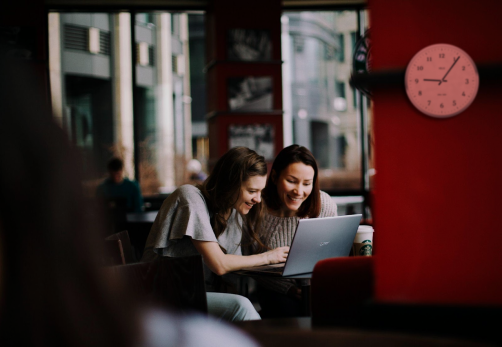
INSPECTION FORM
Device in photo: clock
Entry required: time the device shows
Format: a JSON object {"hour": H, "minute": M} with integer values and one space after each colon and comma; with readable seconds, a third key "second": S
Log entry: {"hour": 9, "minute": 6}
